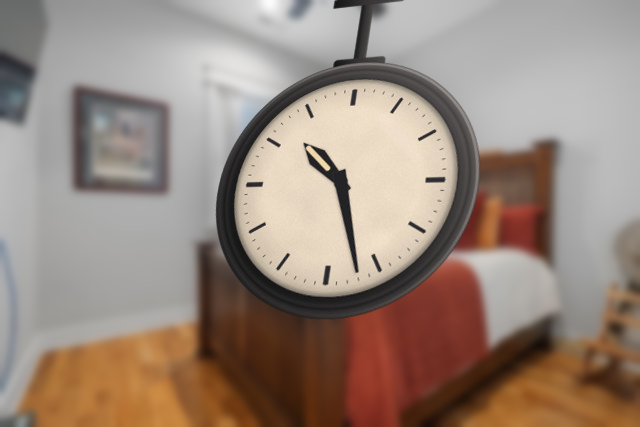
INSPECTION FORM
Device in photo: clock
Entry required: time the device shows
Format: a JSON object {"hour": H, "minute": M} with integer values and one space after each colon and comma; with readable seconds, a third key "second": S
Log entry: {"hour": 10, "minute": 27}
